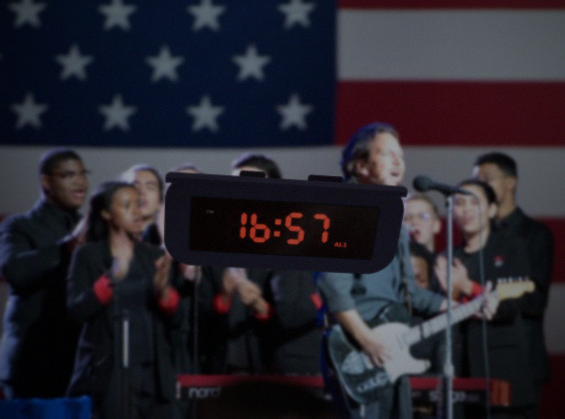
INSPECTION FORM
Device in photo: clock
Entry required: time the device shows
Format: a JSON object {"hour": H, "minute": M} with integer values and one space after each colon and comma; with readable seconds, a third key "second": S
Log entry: {"hour": 16, "minute": 57}
